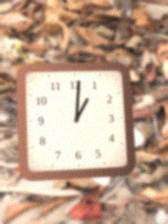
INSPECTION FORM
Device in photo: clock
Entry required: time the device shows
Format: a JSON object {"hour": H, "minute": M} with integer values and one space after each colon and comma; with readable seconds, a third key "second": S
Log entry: {"hour": 1, "minute": 1}
